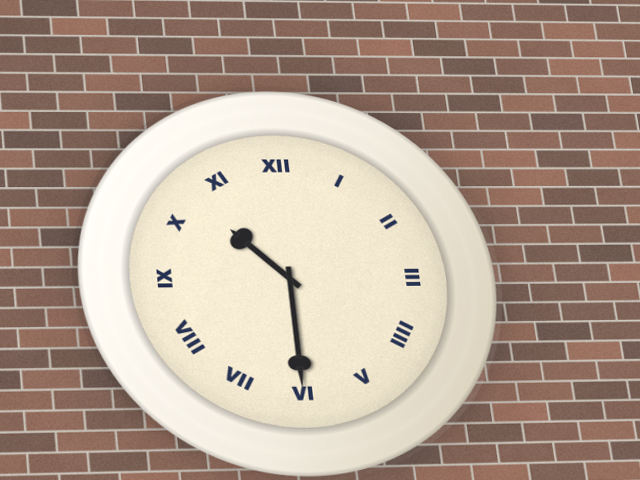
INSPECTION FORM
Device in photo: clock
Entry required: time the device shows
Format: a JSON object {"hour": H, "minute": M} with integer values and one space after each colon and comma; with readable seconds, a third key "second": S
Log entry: {"hour": 10, "minute": 30}
